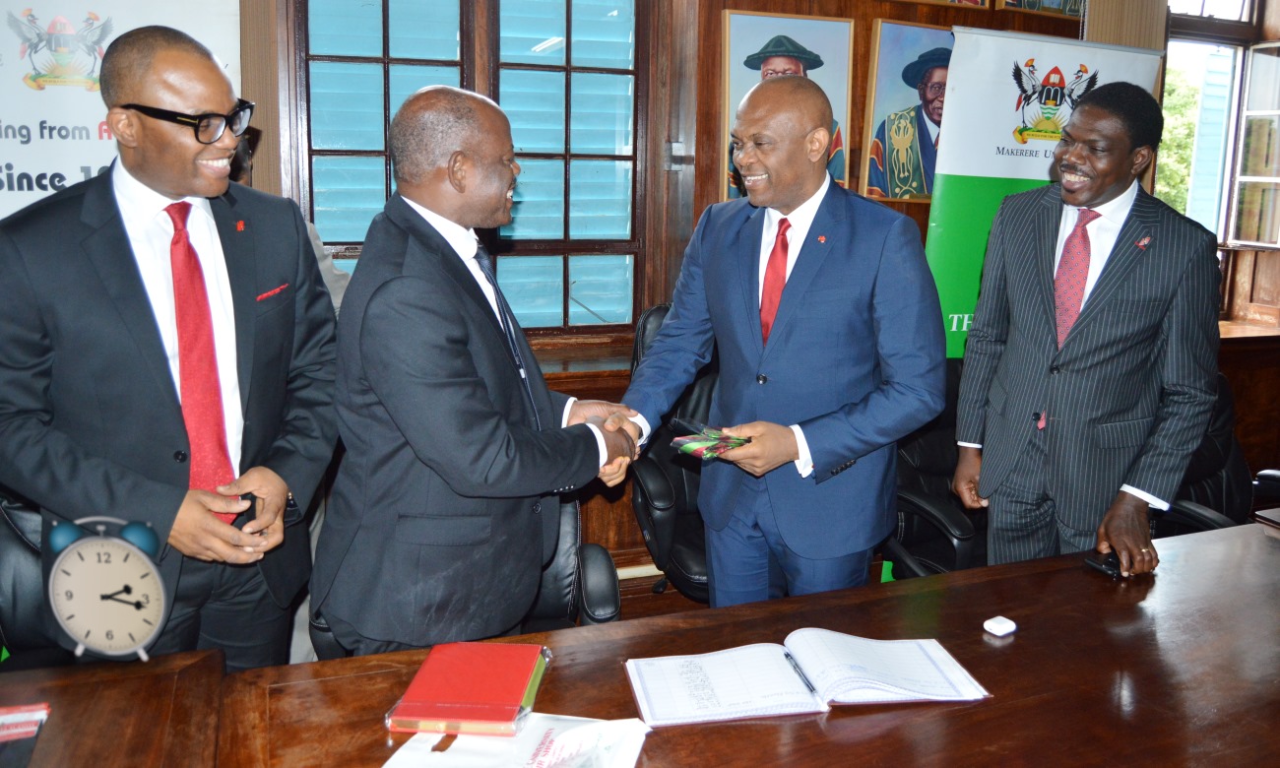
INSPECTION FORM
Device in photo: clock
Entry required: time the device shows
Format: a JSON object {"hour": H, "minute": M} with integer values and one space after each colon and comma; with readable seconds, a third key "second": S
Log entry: {"hour": 2, "minute": 17}
